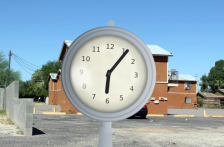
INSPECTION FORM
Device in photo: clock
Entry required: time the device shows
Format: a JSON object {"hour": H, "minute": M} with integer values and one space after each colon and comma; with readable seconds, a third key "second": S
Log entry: {"hour": 6, "minute": 6}
